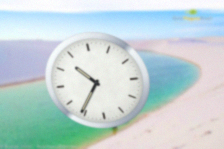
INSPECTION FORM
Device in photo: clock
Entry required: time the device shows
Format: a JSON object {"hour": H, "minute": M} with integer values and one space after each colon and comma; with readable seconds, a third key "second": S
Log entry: {"hour": 10, "minute": 36}
